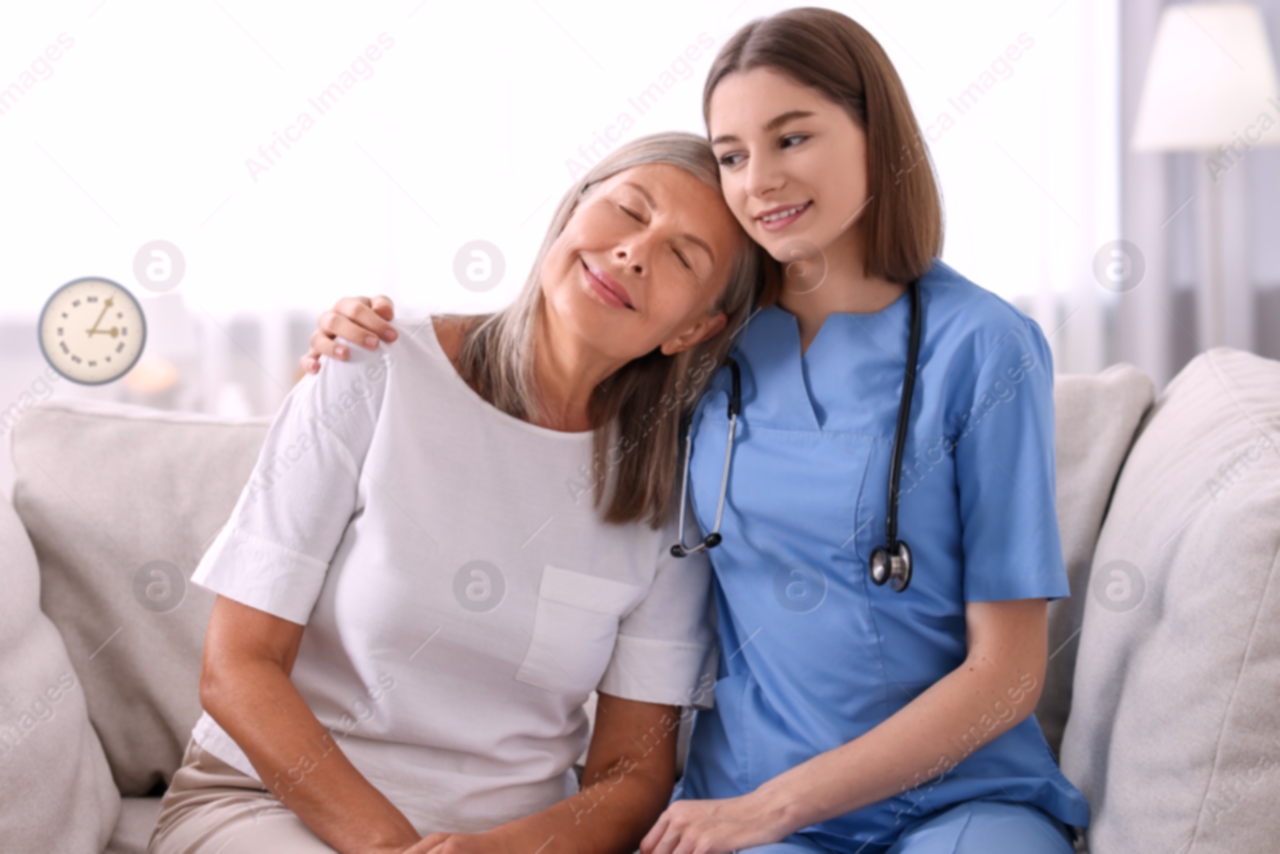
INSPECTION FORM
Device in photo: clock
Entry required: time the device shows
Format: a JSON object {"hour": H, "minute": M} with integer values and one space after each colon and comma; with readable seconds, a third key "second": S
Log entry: {"hour": 3, "minute": 5}
